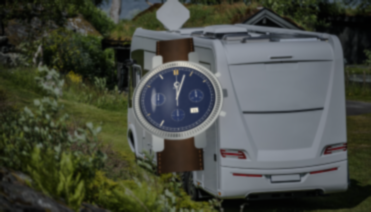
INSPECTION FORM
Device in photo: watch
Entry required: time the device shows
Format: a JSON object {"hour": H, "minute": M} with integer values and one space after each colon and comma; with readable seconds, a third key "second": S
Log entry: {"hour": 12, "minute": 3}
